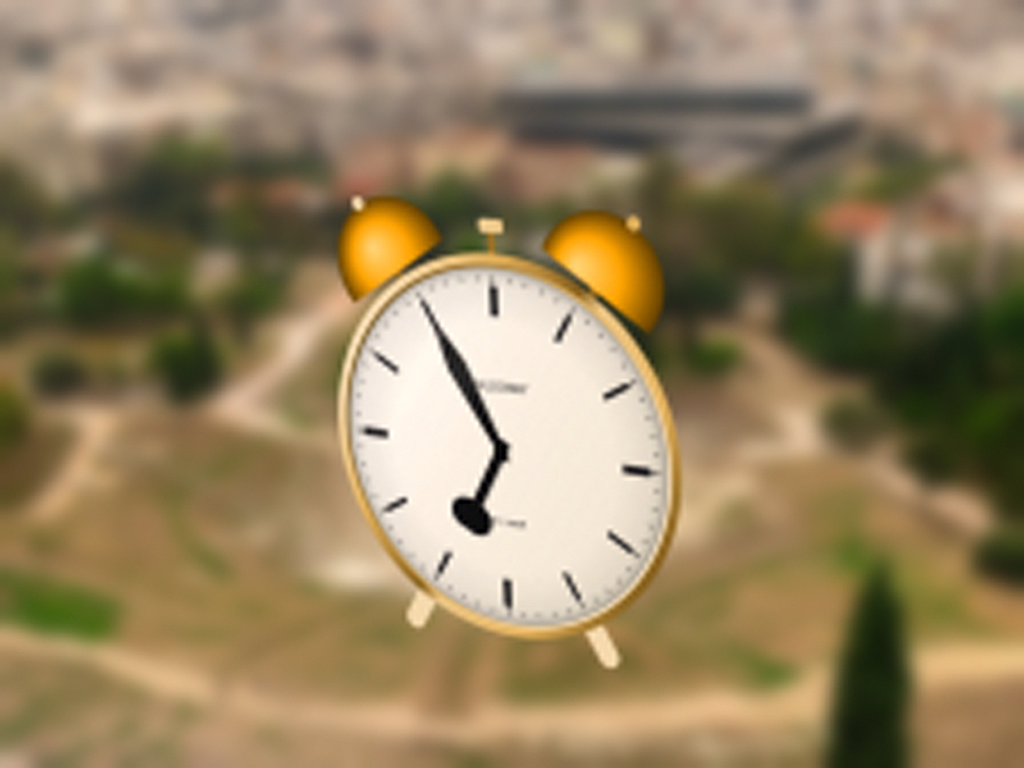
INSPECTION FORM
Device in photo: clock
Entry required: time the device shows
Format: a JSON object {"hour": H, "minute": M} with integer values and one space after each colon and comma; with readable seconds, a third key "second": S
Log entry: {"hour": 6, "minute": 55}
